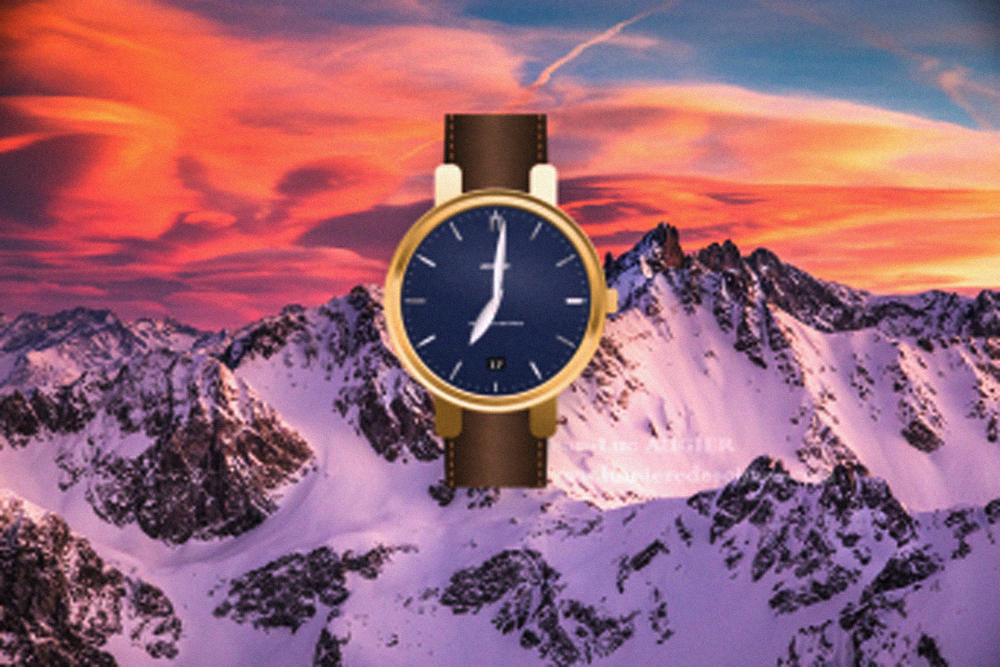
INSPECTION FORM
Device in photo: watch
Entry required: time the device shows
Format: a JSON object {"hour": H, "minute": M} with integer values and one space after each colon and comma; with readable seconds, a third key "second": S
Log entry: {"hour": 7, "minute": 1}
